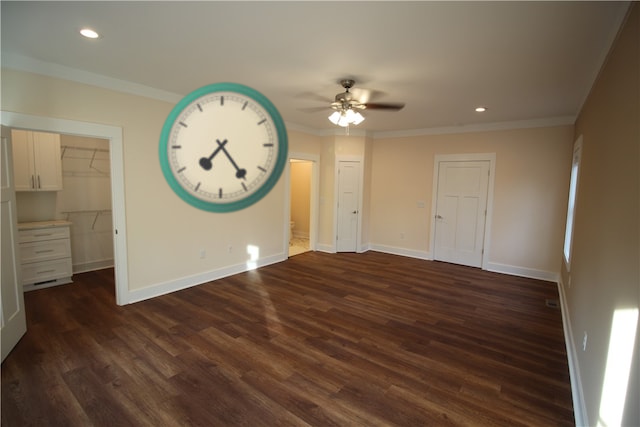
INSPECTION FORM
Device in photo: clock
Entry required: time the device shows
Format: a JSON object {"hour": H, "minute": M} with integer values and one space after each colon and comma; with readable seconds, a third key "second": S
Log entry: {"hour": 7, "minute": 24}
